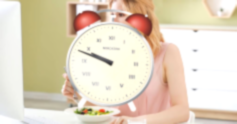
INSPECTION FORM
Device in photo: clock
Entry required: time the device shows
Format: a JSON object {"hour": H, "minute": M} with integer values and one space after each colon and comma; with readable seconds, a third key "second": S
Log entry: {"hour": 9, "minute": 48}
